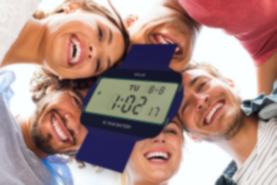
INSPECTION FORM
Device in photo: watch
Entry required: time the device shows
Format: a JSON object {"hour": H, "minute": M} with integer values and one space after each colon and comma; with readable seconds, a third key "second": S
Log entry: {"hour": 1, "minute": 2}
